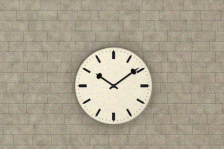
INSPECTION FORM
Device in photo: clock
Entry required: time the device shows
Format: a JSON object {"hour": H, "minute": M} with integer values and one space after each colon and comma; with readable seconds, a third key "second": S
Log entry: {"hour": 10, "minute": 9}
